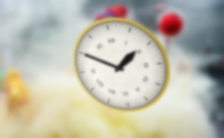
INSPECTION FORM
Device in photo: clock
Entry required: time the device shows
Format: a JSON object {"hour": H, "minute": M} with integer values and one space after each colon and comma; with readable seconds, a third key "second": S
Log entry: {"hour": 1, "minute": 50}
